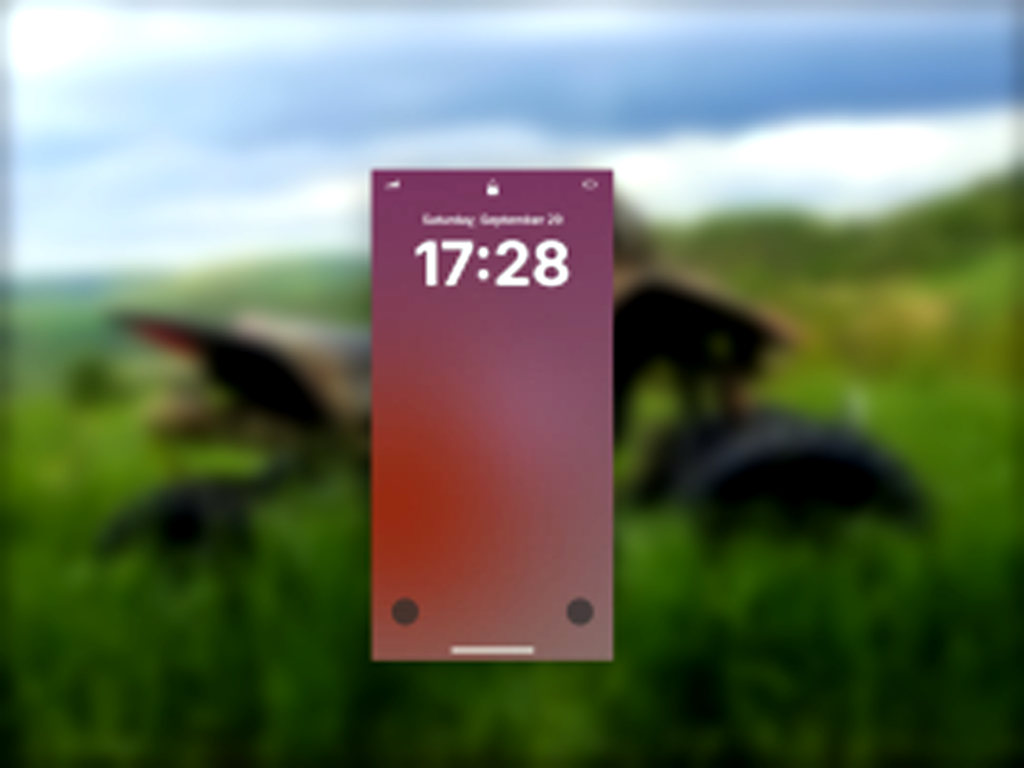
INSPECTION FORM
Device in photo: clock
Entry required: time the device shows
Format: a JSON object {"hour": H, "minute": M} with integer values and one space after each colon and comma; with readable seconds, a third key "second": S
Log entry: {"hour": 17, "minute": 28}
